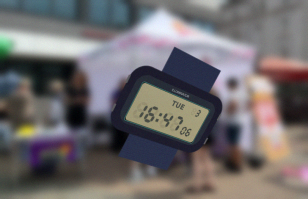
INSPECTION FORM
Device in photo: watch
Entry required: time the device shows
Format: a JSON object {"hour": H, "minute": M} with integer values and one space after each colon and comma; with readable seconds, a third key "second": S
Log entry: {"hour": 16, "minute": 47, "second": 6}
